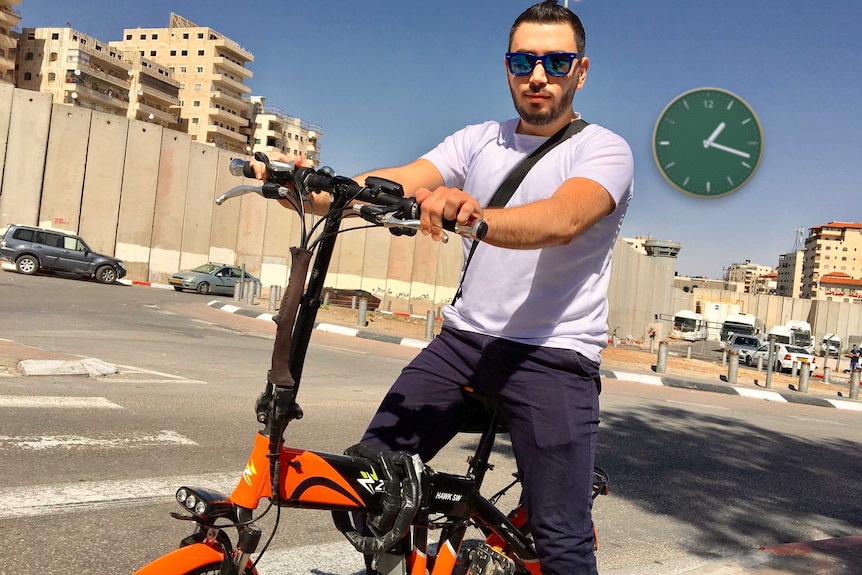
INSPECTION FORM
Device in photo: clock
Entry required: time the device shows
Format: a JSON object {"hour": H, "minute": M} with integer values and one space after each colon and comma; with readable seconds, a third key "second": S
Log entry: {"hour": 1, "minute": 18}
